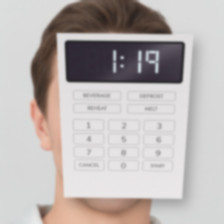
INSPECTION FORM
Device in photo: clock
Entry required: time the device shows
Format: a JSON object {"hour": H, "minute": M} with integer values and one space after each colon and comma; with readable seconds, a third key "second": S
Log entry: {"hour": 1, "minute": 19}
